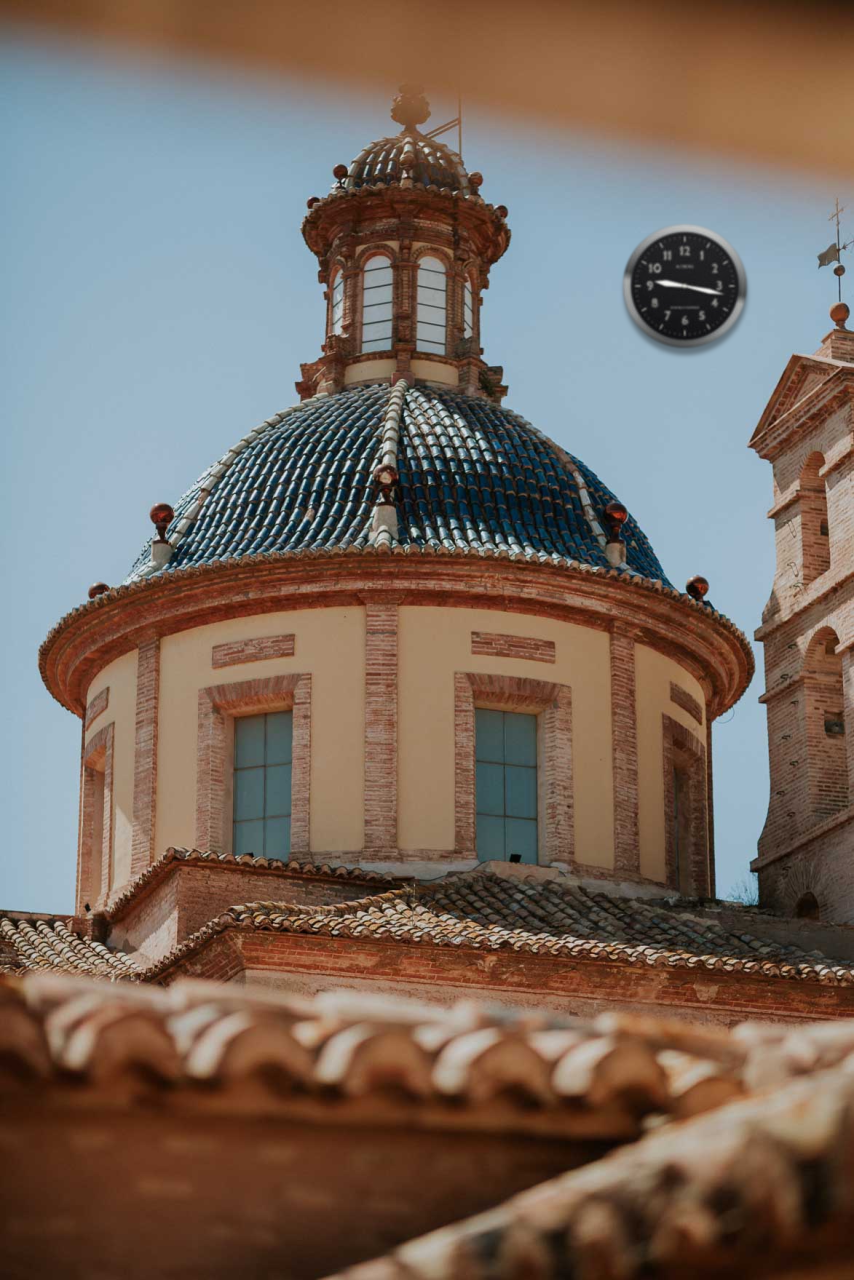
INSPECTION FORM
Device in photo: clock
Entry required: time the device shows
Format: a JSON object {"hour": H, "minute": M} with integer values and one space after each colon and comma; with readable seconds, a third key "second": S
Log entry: {"hour": 9, "minute": 17}
